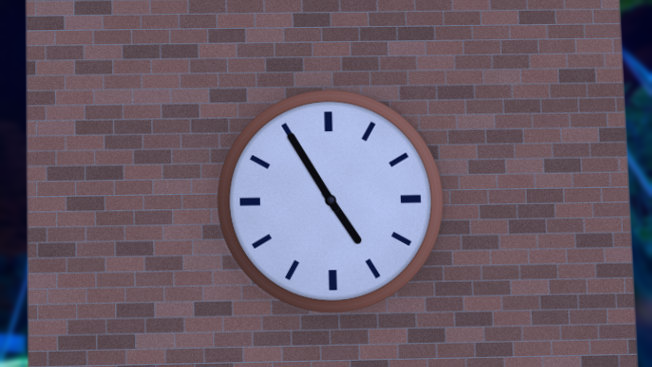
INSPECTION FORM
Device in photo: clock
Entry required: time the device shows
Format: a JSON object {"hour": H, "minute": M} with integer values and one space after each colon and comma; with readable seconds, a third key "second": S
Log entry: {"hour": 4, "minute": 55}
